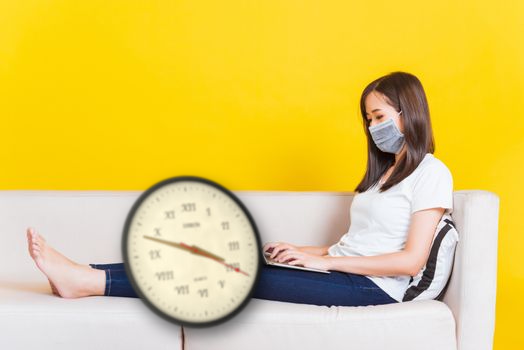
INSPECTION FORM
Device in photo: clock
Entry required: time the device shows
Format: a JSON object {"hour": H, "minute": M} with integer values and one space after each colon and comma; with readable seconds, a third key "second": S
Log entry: {"hour": 3, "minute": 48, "second": 20}
